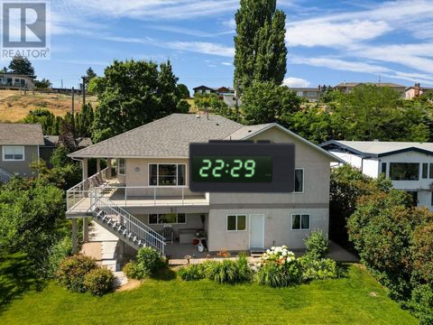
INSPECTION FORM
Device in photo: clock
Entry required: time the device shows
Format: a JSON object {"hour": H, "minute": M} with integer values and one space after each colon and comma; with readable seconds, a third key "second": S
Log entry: {"hour": 22, "minute": 29}
